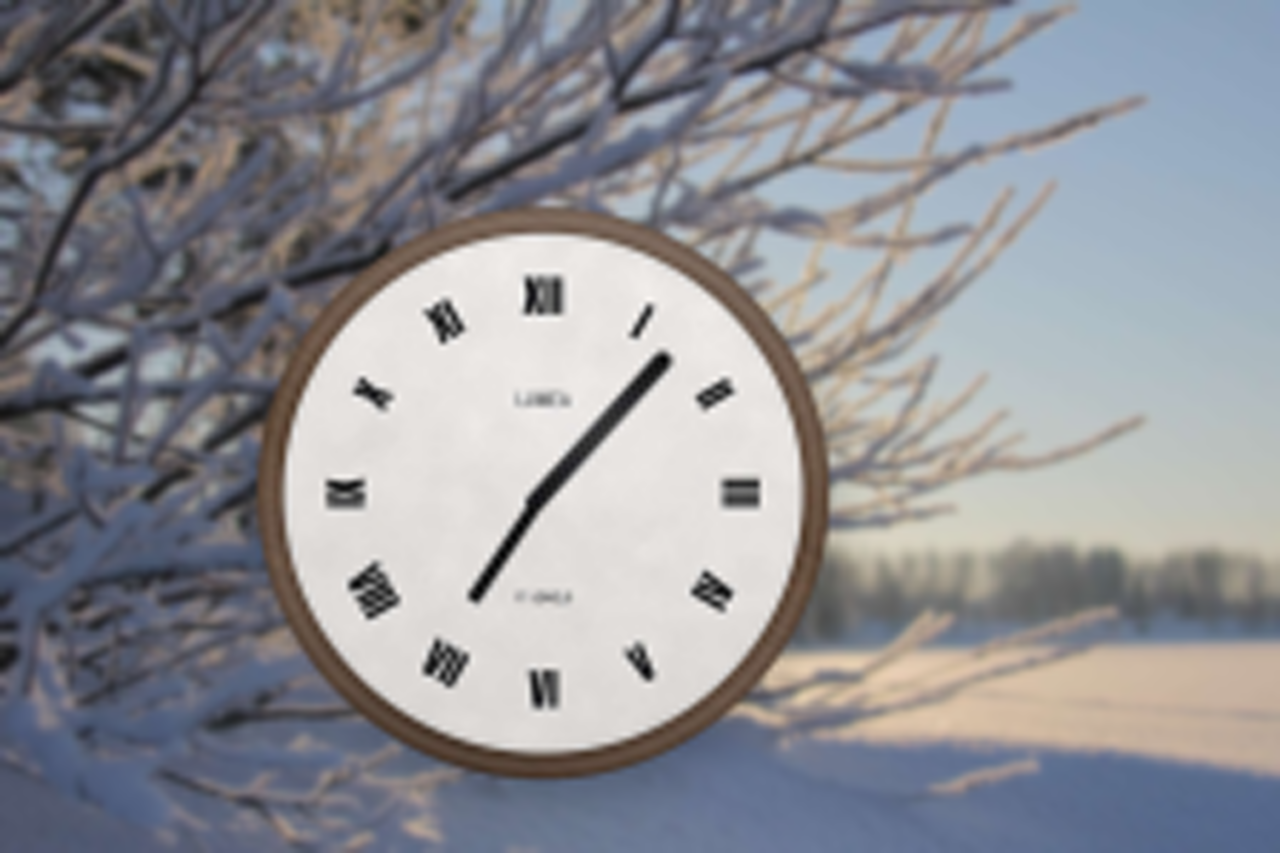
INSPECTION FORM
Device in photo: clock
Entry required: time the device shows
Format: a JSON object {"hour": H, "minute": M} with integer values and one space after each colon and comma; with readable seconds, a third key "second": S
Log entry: {"hour": 7, "minute": 7}
